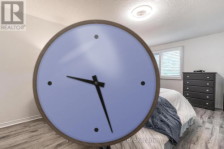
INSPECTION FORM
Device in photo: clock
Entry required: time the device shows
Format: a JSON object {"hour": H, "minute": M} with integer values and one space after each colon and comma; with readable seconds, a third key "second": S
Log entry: {"hour": 9, "minute": 27}
